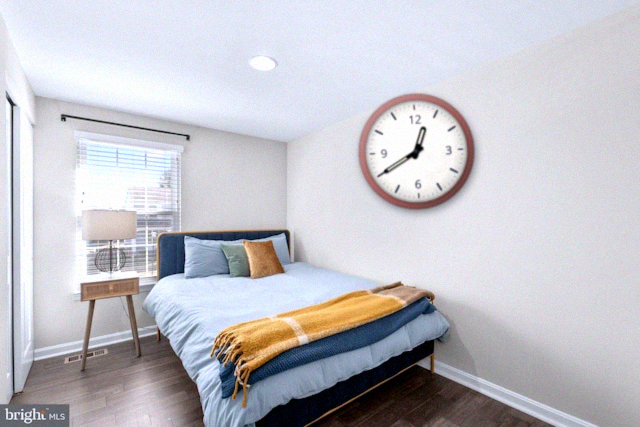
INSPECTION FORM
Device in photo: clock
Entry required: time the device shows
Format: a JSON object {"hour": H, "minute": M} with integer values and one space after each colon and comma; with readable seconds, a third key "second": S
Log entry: {"hour": 12, "minute": 40}
